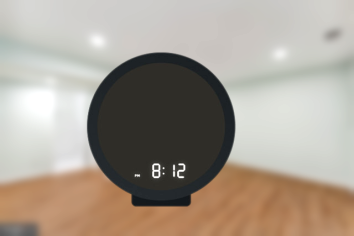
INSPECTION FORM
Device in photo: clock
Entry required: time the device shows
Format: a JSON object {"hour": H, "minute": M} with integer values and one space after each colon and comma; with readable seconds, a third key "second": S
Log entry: {"hour": 8, "minute": 12}
